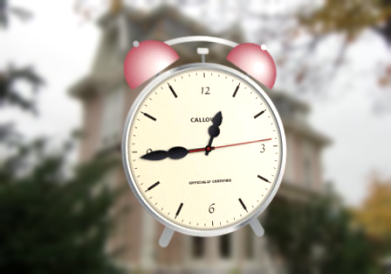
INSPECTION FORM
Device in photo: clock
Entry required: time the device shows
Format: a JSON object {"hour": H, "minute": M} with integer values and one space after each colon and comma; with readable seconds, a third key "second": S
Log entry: {"hour": 12, "minute": 44, "second": 14}
